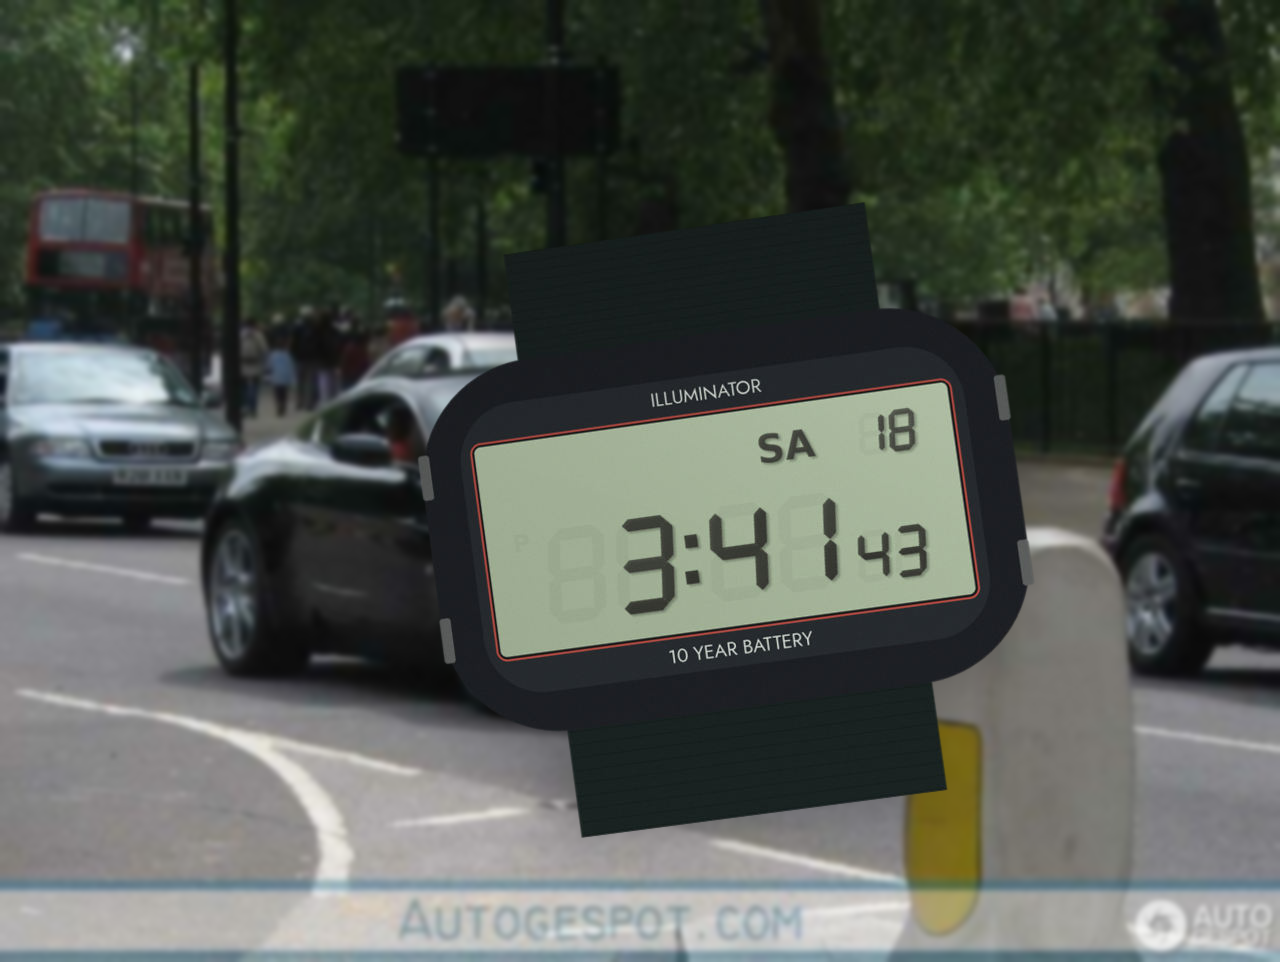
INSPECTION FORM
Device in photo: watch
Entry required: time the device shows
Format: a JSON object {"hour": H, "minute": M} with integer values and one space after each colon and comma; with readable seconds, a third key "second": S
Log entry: {"hour": 3, "minute": 41, "second": 43}
